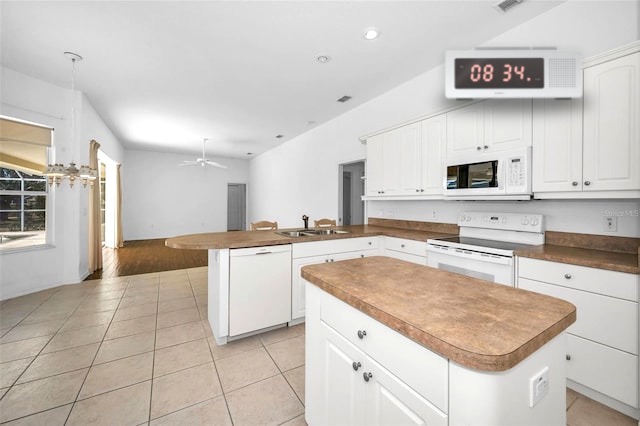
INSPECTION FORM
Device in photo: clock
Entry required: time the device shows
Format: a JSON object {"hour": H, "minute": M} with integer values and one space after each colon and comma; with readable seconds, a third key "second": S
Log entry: {"hour": 8, "minute": 34}
